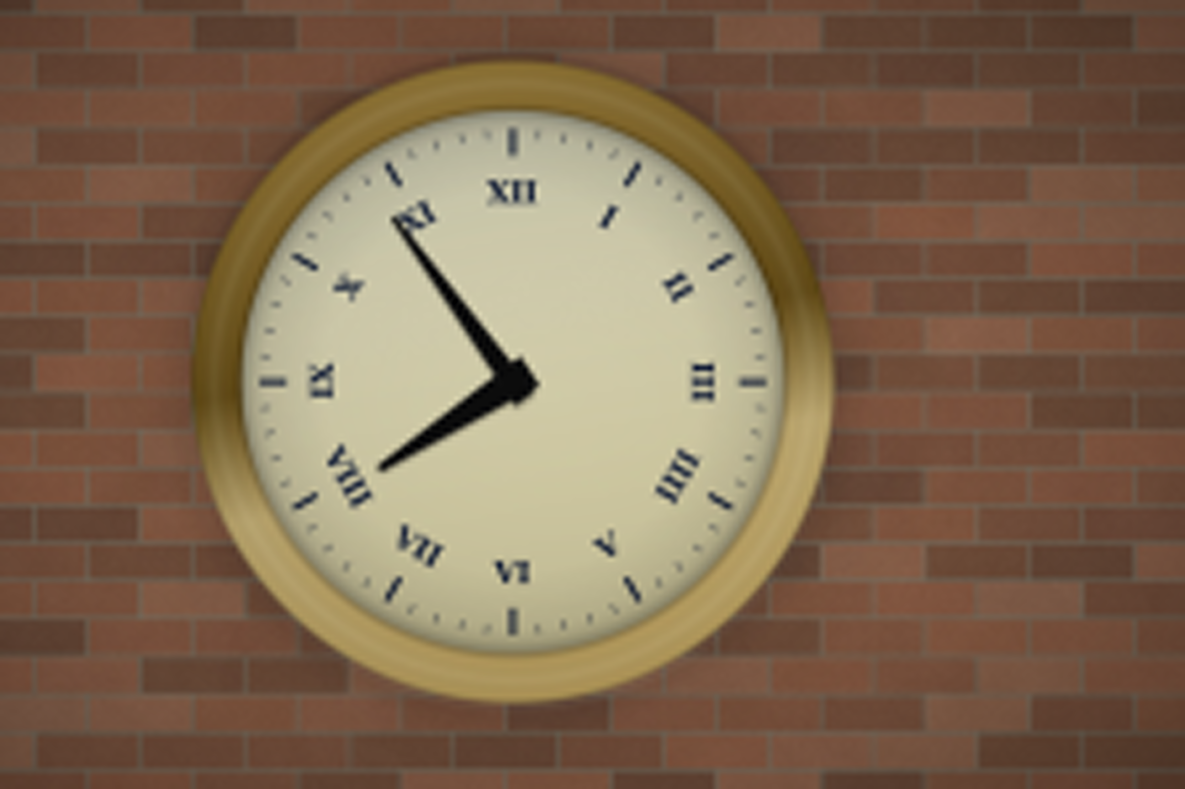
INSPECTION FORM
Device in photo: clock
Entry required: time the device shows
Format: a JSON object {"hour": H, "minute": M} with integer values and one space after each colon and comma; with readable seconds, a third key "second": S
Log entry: {"hour": 7, "minute": 54}
